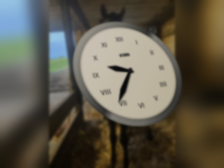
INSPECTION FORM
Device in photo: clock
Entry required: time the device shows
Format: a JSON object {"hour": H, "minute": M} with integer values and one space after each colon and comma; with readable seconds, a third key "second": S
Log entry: {"hour": 9, "minute": 36}
